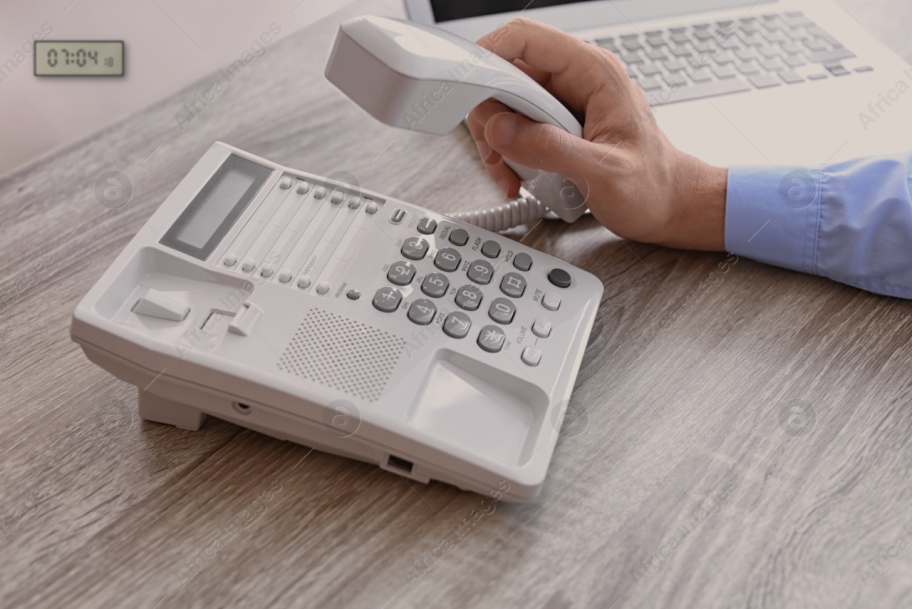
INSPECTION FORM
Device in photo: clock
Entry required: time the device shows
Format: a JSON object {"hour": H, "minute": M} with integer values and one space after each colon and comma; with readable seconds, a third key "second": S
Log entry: {"hour": 7, "minute": 4}
